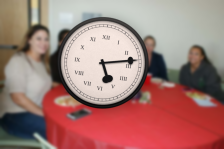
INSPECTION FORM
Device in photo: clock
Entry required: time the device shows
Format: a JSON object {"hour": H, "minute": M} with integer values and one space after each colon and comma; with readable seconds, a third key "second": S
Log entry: {"hour": 5, "minute": 13}
